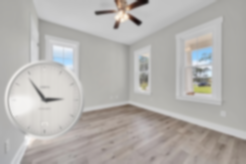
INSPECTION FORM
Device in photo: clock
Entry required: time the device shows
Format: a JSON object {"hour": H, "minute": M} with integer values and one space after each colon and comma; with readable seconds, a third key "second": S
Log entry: {"hour": 2, "minute": 54}
